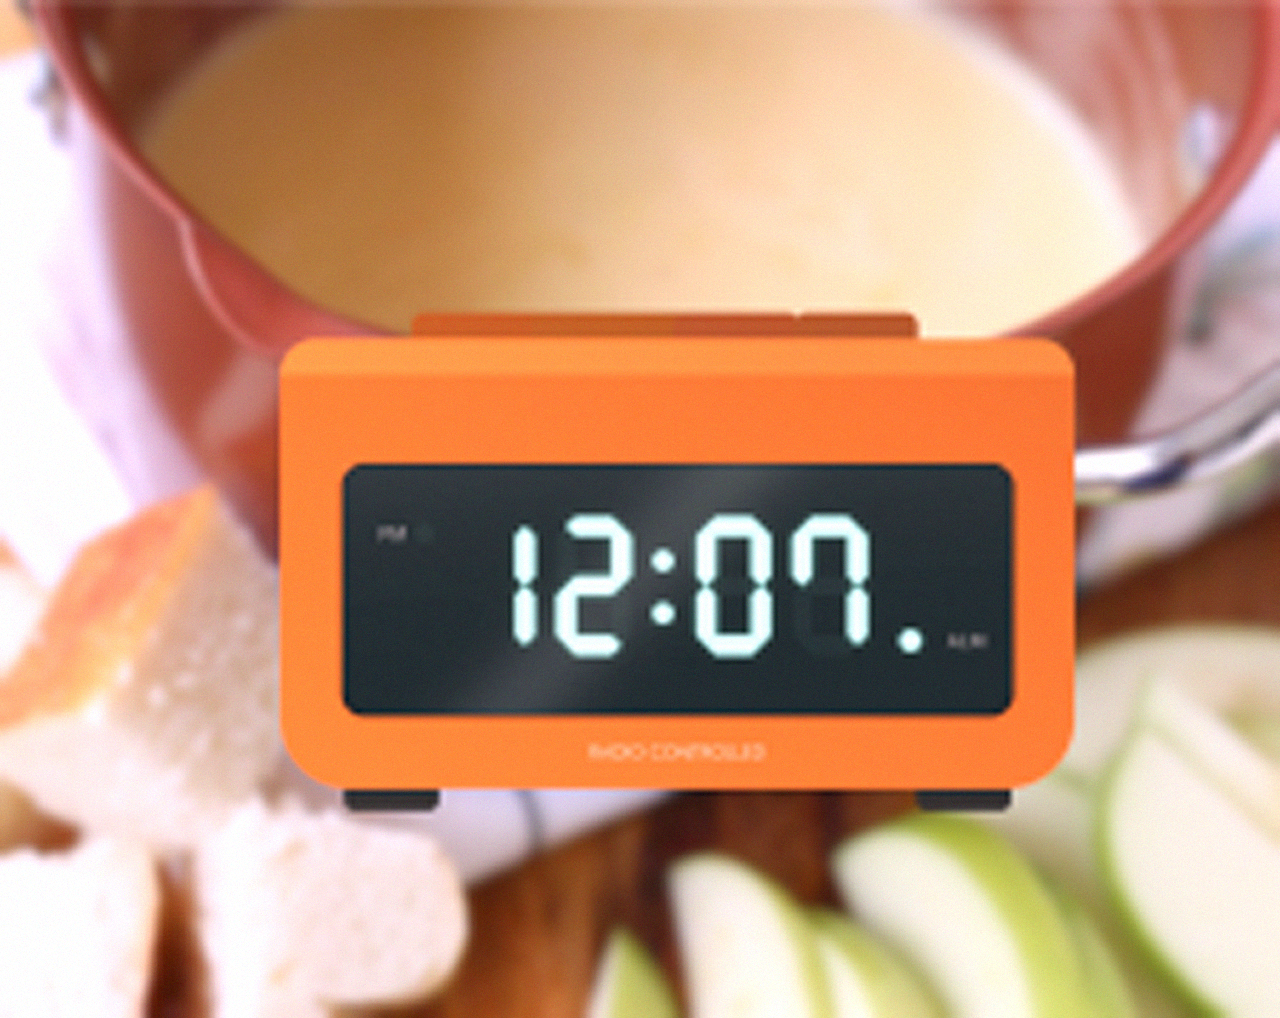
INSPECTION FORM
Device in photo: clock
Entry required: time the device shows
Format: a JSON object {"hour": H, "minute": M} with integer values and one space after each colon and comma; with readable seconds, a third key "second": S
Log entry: {"hour": 12, "minute": 7}
